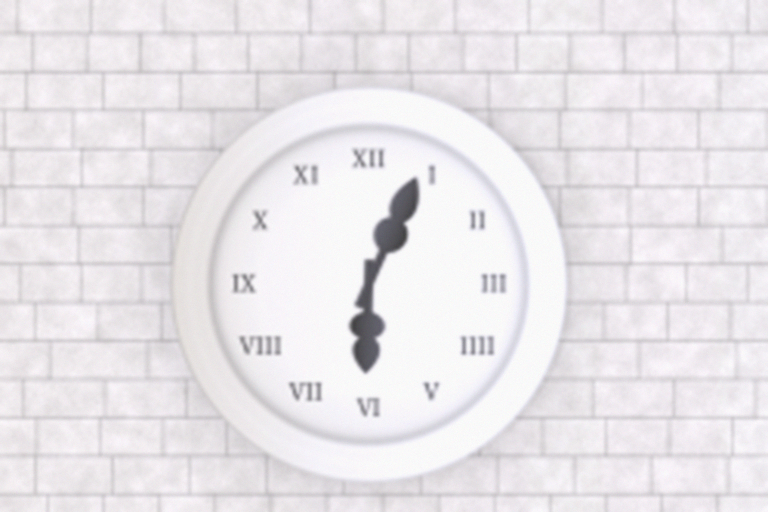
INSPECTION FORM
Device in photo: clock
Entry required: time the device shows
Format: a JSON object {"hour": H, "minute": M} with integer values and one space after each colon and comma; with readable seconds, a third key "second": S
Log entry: {"hour": 6, "minute": 4}
